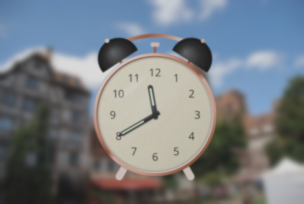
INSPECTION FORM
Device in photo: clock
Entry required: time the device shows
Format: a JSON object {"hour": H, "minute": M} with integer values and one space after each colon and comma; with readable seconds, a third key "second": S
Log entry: {"hour": 11, "minute": 40}
